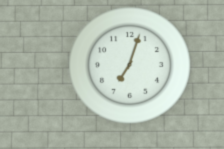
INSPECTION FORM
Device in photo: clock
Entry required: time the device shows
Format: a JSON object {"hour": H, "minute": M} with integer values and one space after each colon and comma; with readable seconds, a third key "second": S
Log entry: {"hour": 7, "minute": 3}
